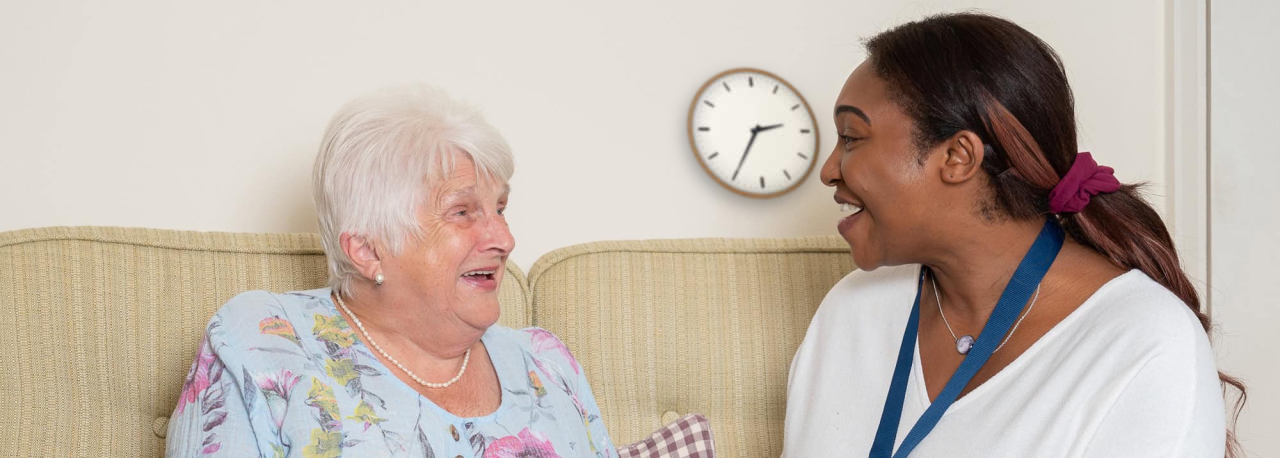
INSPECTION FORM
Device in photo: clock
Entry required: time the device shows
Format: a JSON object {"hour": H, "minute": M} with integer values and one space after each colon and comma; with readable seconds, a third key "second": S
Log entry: {"hour": 2, "minute": 35}
